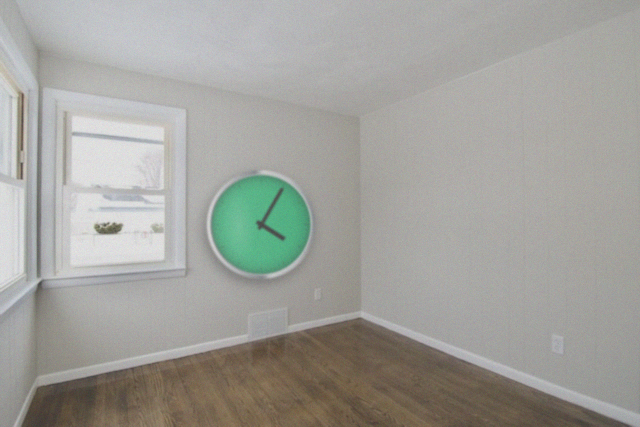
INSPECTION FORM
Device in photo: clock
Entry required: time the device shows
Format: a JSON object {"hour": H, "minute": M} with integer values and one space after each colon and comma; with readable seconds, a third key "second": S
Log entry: {"hour": 4, "minute": 5}
